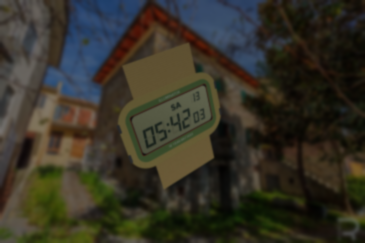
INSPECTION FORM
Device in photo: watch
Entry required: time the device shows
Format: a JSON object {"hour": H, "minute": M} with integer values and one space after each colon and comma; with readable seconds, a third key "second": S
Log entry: {"hour": 5, "minute": 42, "second": 3}
